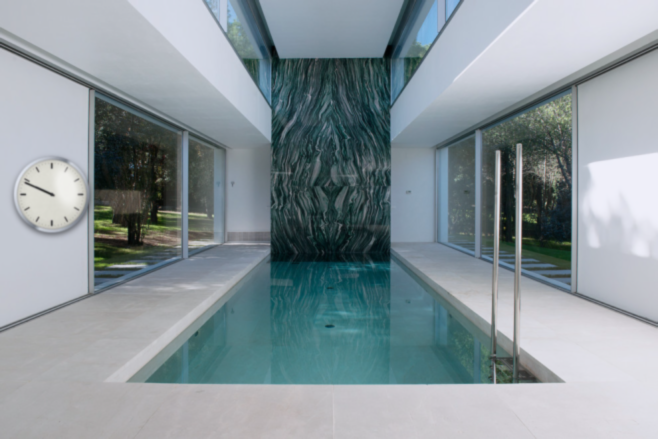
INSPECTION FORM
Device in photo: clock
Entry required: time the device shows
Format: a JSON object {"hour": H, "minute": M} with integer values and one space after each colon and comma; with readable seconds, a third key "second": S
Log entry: {"hour": 9, "minute": 49}
